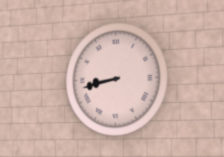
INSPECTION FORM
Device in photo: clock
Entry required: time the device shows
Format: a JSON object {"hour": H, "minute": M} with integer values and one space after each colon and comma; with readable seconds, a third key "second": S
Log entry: {"hour": 8, "minute": 43}
